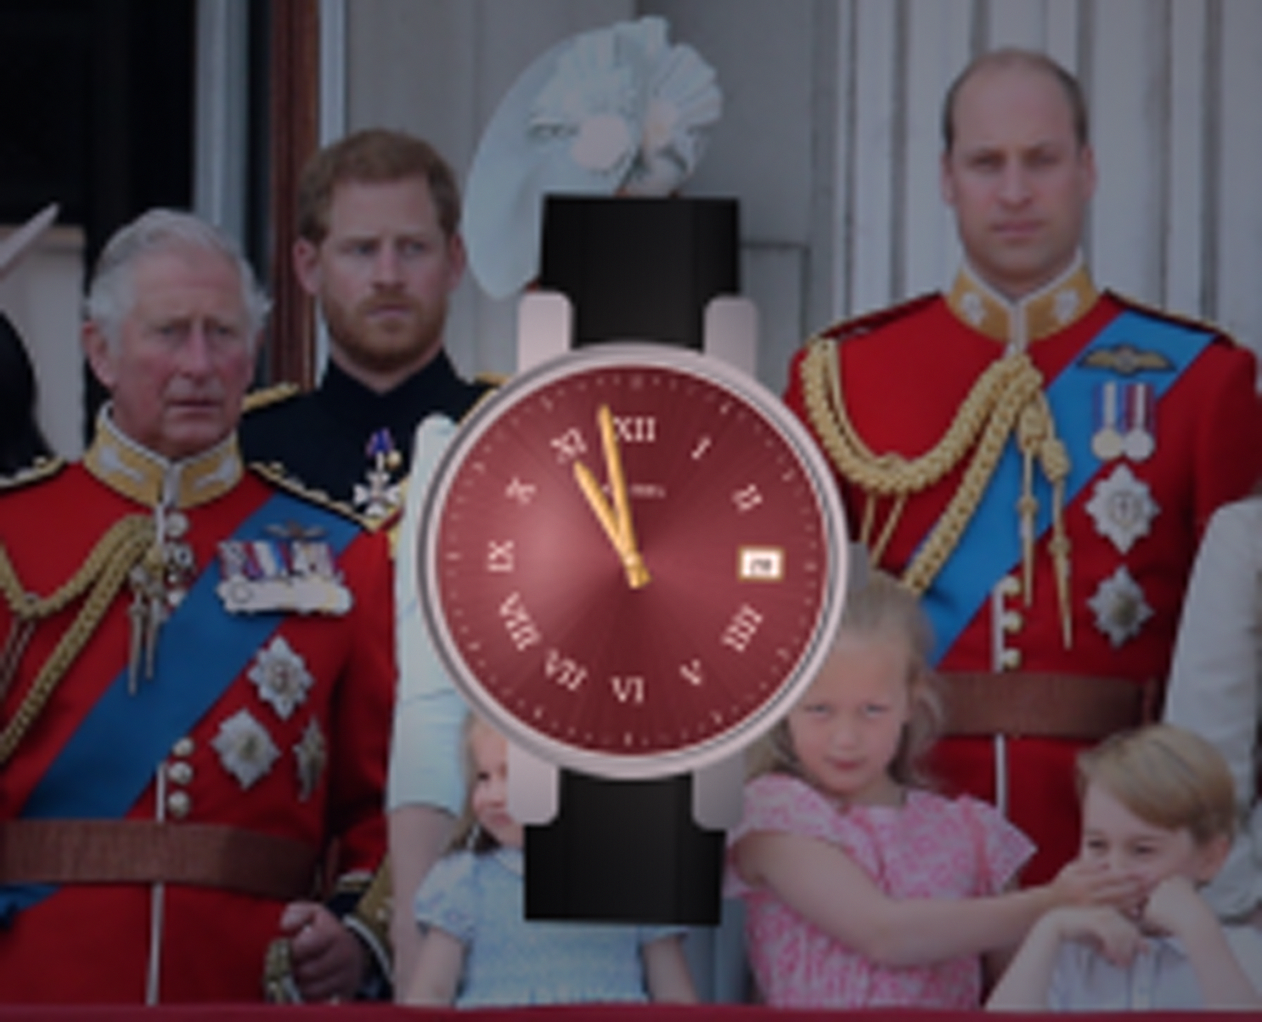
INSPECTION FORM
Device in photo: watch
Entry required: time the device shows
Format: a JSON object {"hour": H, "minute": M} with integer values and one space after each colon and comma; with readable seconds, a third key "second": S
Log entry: {"hour": 10, "minute": 58}
